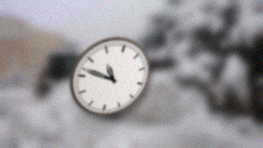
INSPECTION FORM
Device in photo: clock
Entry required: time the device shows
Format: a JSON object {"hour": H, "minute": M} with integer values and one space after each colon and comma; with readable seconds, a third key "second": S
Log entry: {"hour": 10, "minute": 47}
